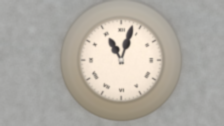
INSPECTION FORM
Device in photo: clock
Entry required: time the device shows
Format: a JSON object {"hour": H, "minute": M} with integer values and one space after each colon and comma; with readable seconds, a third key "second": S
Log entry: {"hour": 11, "minute": 3}
